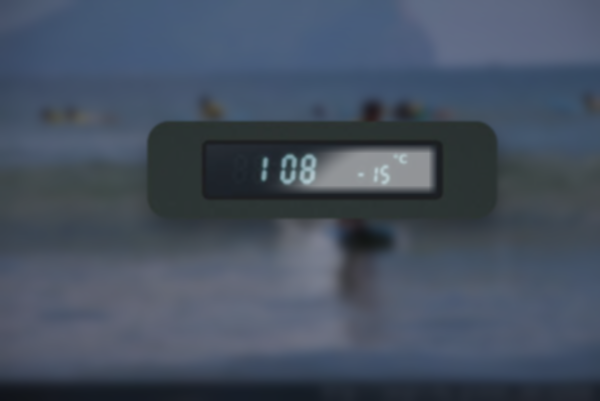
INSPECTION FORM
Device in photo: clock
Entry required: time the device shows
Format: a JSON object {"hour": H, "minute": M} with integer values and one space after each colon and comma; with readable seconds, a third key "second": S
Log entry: {"hour": 1, "minute": 8}
